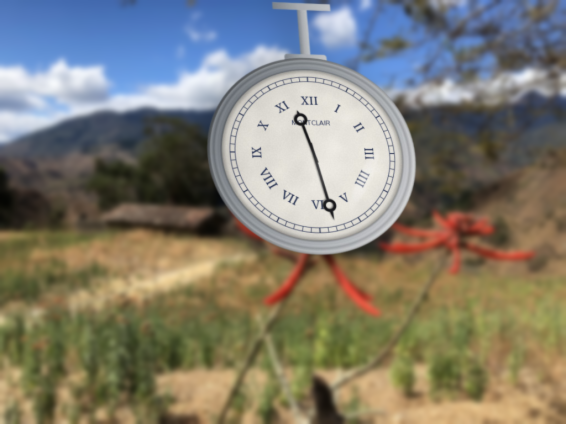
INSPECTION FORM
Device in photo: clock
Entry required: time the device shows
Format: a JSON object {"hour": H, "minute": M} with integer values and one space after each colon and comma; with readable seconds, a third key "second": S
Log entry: {"hour": 11, "minute": 28}
